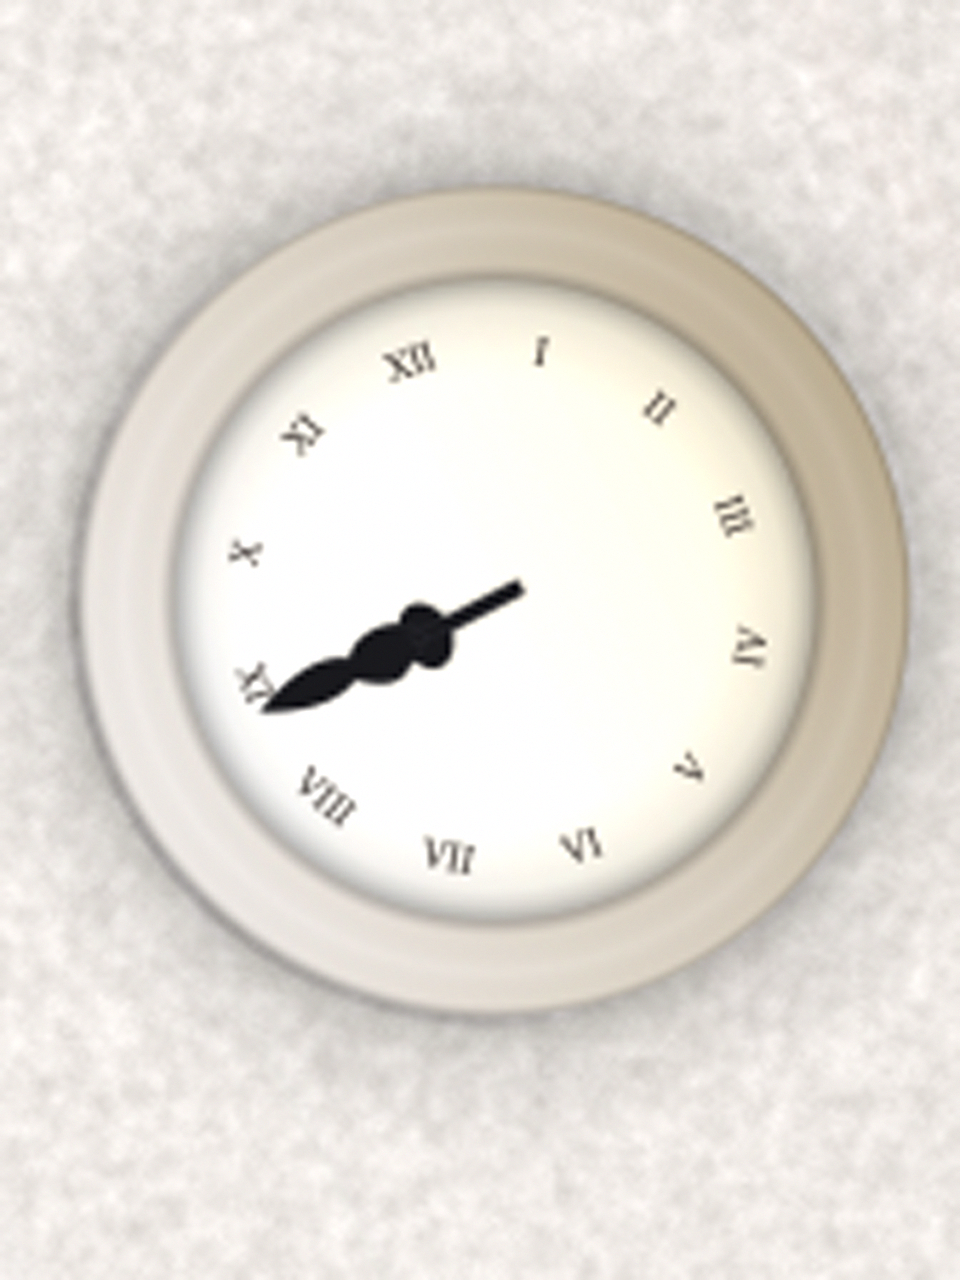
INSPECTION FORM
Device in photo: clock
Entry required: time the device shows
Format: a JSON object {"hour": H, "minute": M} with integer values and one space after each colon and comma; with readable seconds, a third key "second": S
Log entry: {"hour": 8, "minute": 44}
